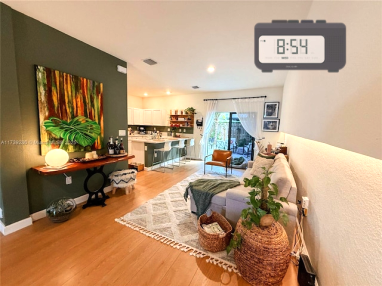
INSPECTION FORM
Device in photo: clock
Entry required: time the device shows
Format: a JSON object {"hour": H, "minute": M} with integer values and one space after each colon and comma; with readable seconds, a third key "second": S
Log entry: {"hour": 8, "minute": 54}
